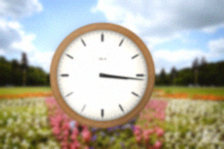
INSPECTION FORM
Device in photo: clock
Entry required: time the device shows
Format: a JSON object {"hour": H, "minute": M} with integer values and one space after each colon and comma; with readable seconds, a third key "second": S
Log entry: {"hour": 3, "minute": 16}
